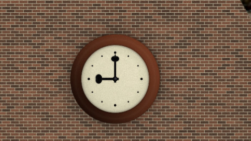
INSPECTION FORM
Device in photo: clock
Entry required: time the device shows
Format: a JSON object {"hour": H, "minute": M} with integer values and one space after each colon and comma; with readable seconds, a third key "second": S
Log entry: {"hour": 9, "minute": 0}
